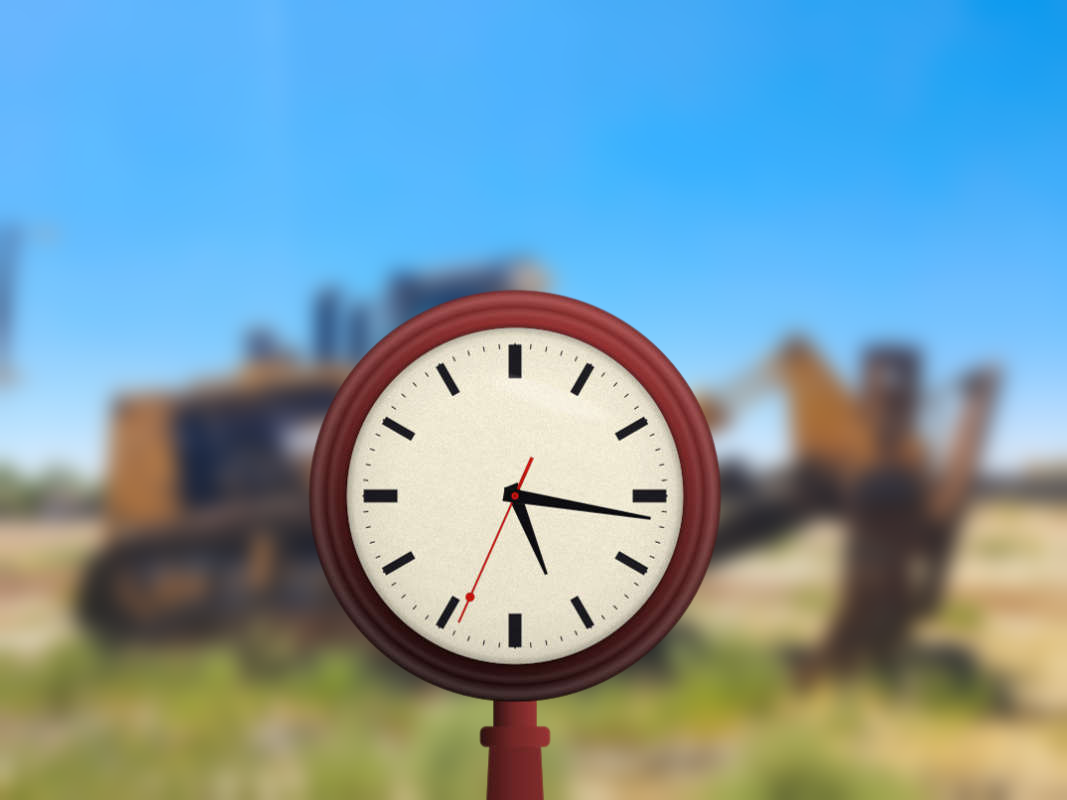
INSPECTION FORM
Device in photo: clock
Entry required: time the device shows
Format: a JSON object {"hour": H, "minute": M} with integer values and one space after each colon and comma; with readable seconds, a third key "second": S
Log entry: {"hour": 5, "minute": 16, "second": 34}
